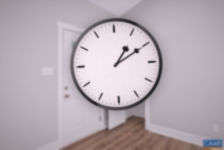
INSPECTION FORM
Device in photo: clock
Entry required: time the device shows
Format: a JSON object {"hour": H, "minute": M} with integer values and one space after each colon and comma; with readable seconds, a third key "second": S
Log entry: {"hour": 1, "minute": 10}
